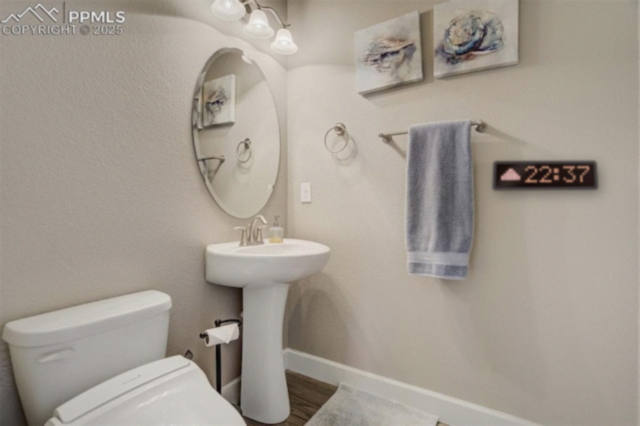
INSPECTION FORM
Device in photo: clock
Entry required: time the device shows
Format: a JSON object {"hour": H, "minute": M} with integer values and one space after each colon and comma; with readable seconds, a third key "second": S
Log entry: {"hour": 22, "minute": 37}
